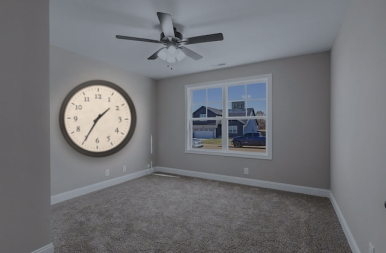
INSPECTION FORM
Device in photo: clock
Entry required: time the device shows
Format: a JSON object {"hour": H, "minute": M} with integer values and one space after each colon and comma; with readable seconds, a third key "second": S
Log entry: {"hour": 1, "minute": 35}
